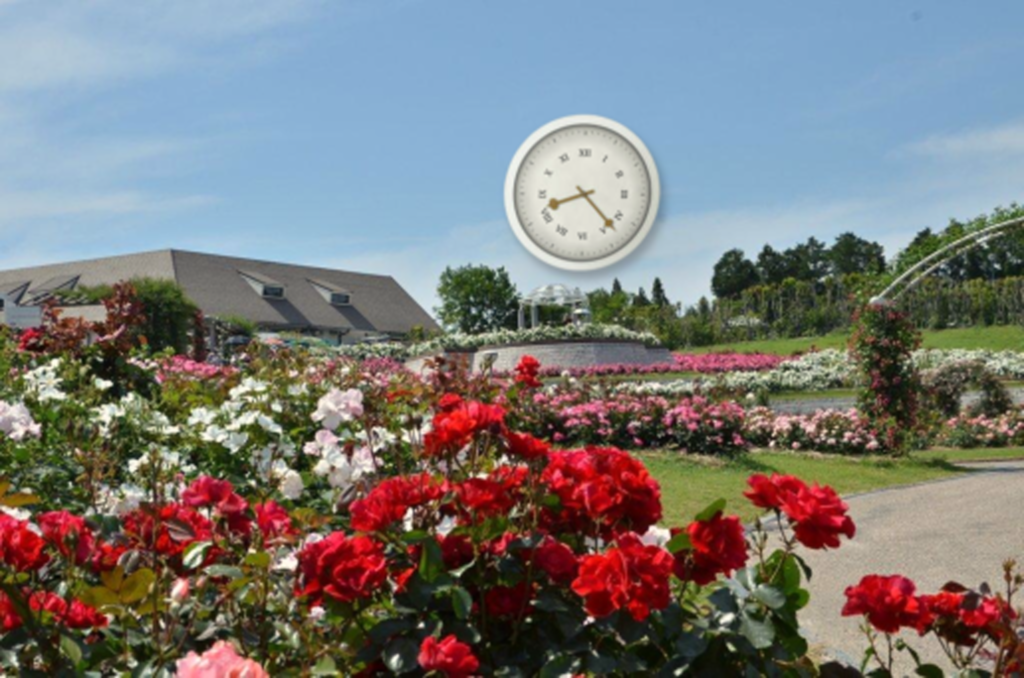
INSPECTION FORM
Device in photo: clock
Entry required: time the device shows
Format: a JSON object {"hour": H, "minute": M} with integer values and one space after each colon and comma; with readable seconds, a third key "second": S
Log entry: {"hour": 8, "minute": 23}
